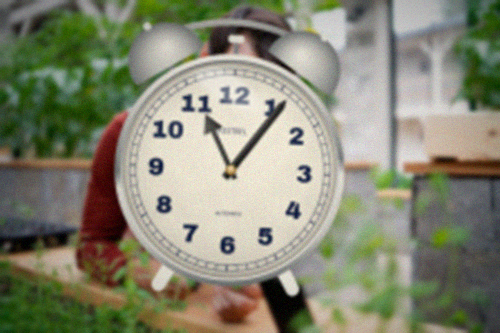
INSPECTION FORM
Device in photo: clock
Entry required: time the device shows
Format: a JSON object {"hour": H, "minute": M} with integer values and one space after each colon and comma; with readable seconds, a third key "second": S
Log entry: {"hour": 11, "minute": 6}
